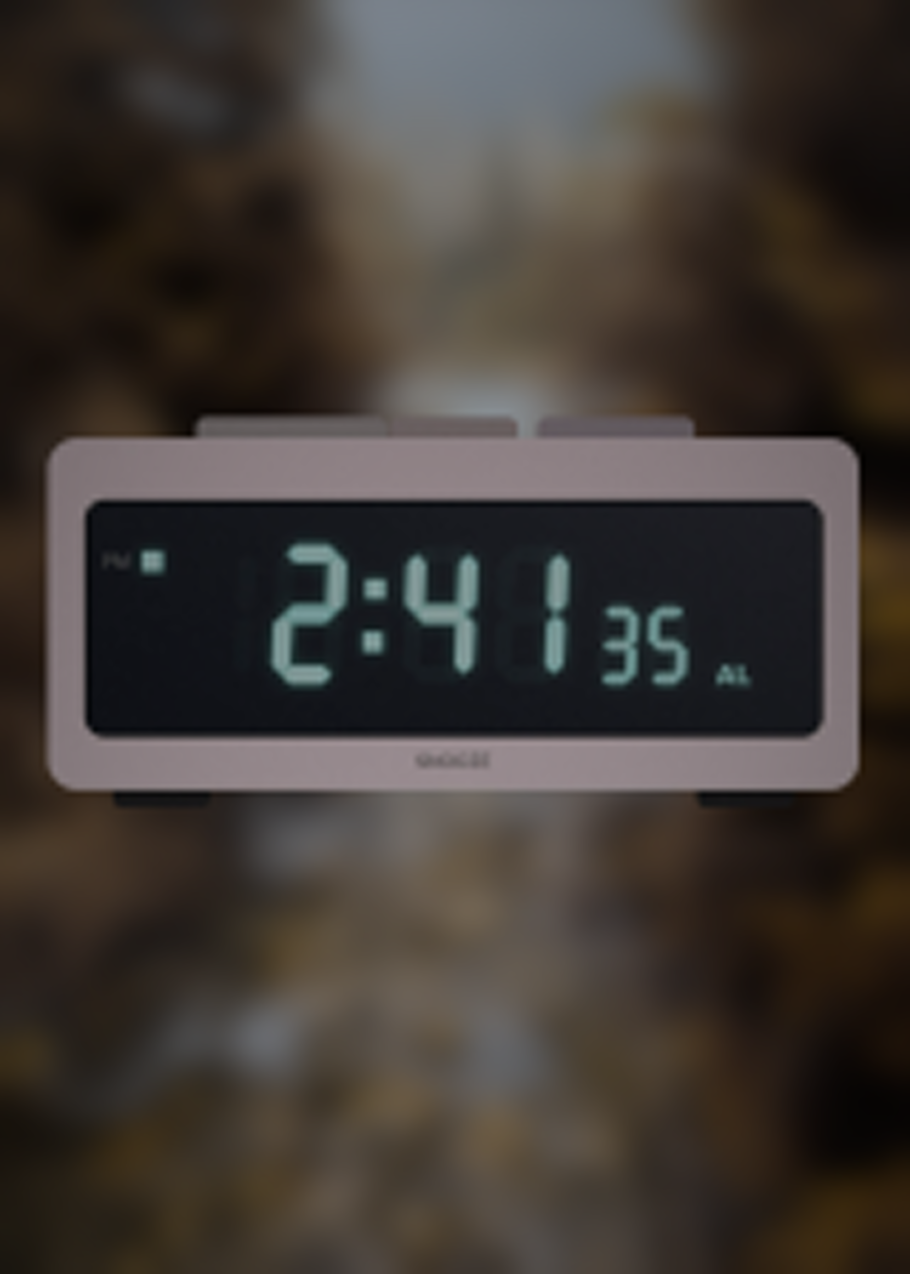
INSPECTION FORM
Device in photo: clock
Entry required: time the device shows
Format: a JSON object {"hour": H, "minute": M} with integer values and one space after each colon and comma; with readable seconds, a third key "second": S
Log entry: {"hour": 2, "minute": 41, "second": 35}
